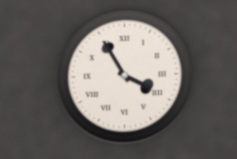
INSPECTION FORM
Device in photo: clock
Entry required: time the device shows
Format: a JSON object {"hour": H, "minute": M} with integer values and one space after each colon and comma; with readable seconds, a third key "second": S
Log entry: {"hour": 3, "minute": 55}
